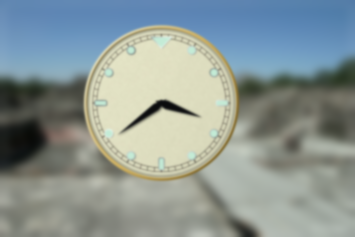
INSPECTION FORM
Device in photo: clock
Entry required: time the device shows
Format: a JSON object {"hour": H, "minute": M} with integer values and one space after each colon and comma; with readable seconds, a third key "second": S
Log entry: {"hour": 3, "minute": 39}
